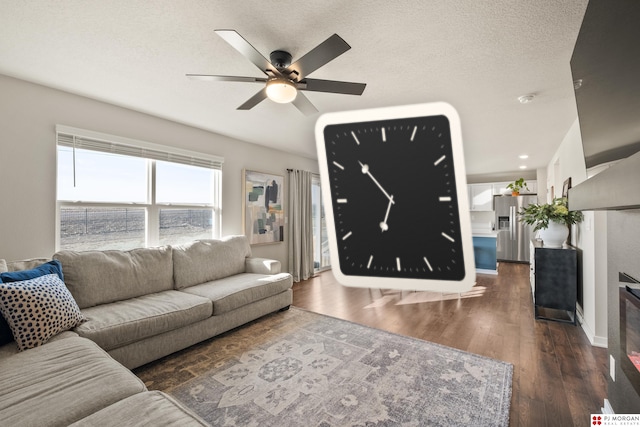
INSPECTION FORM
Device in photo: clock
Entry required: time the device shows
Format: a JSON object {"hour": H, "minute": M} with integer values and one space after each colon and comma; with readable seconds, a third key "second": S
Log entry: {"hour": 6, "minute": 53}
